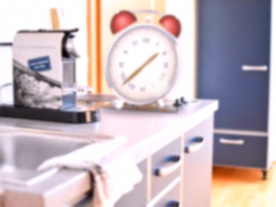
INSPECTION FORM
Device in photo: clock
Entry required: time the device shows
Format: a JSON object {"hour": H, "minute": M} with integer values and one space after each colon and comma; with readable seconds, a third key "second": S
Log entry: {"hour": 1, "minute": 38}
